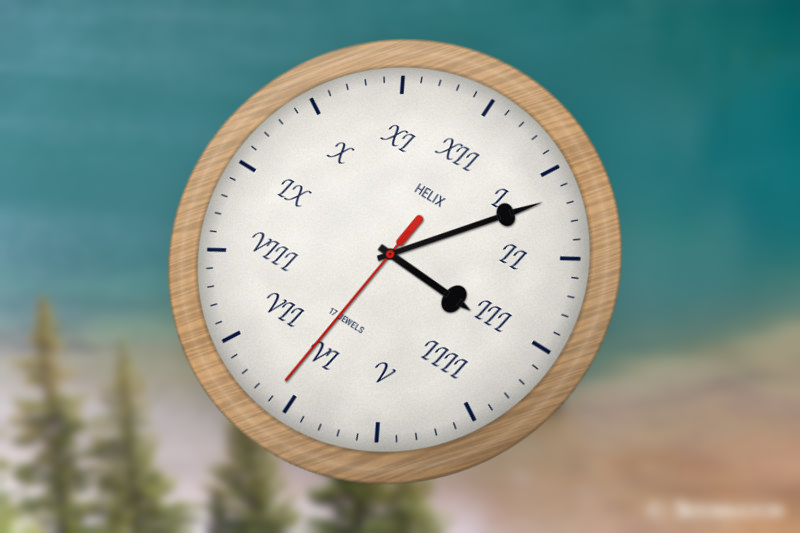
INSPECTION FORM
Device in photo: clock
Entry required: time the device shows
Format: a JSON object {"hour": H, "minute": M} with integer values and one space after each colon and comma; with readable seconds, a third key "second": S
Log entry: {"hour": 3, "minute": 6, "second": 31}
